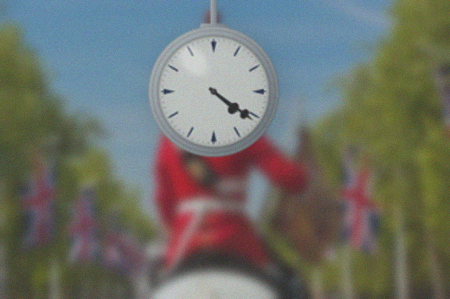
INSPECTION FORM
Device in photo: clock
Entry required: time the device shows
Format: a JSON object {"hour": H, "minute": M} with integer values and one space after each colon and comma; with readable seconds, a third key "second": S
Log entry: {"hour": 4, "minute": 21}
